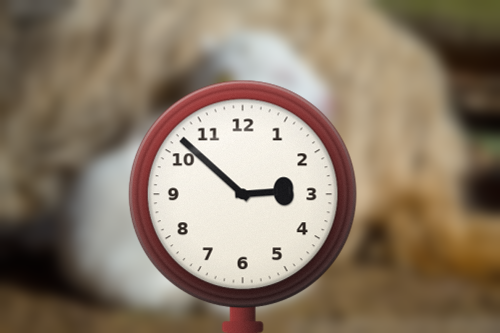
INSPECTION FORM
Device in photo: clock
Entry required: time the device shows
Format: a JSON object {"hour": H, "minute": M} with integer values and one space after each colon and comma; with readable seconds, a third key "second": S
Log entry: {"hour": 2, "minute": 52}
